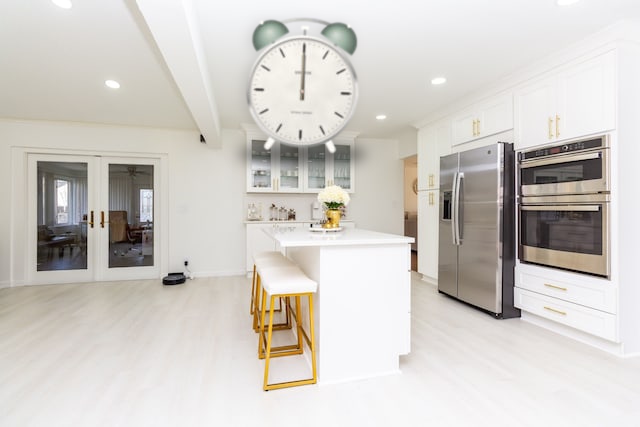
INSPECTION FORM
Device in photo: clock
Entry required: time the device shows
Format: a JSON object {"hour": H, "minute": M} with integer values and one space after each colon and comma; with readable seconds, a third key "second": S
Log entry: {"hour": 12, "minute": 0}
